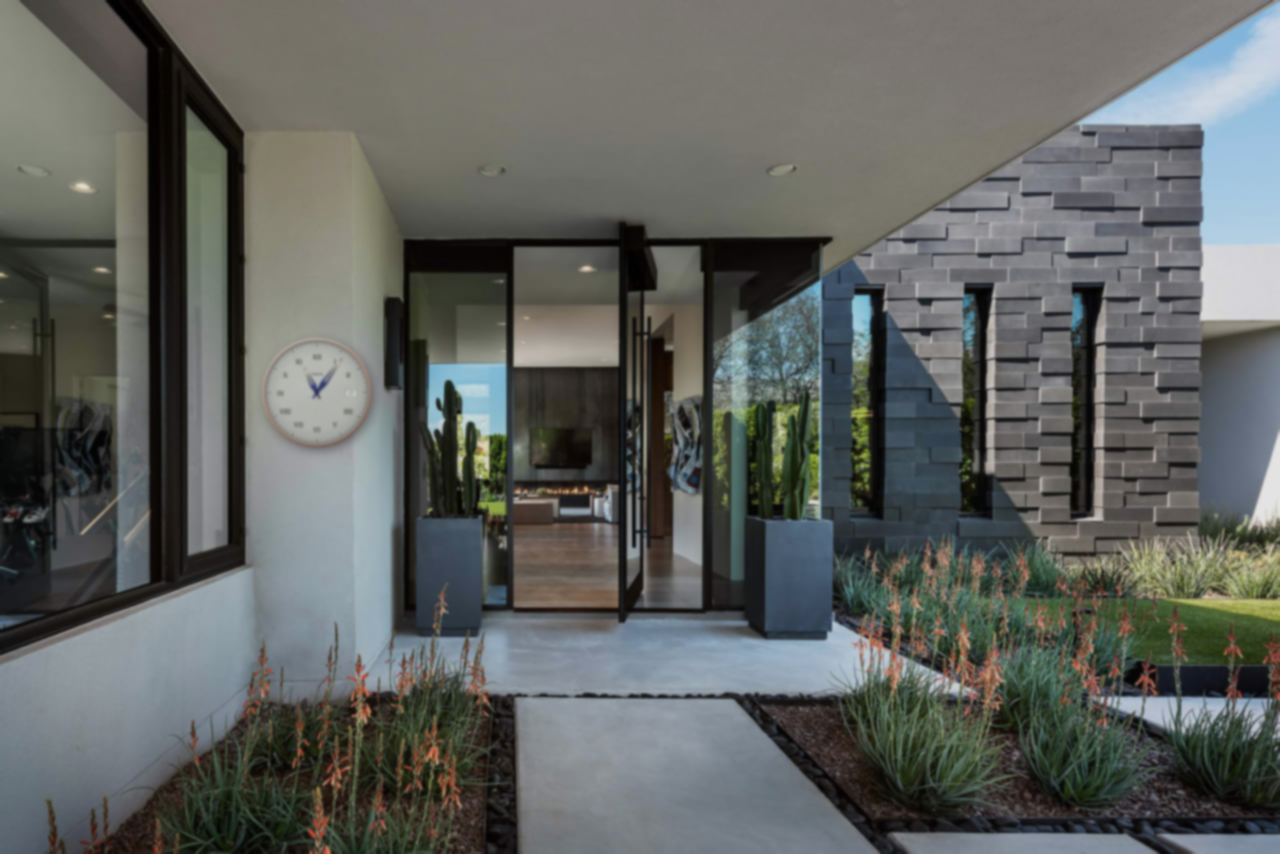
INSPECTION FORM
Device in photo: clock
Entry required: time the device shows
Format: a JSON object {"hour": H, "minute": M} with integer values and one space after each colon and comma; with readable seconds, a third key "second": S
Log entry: {"hour": 11, "minute": 6}
